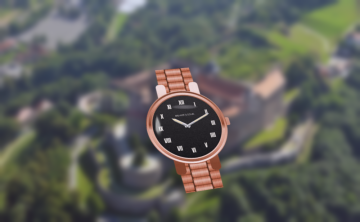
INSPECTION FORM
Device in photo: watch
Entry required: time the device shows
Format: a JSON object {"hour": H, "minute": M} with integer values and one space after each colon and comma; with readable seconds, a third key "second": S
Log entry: {"hour": 10, "minute": 11}
